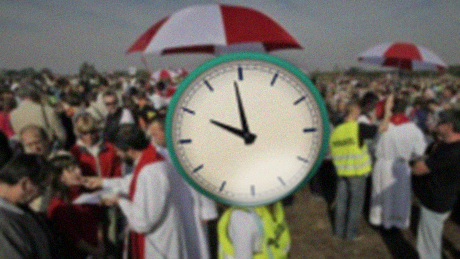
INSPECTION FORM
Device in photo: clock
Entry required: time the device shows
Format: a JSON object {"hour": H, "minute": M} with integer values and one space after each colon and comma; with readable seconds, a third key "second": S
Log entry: {"hour": 9, "minute": 59}
